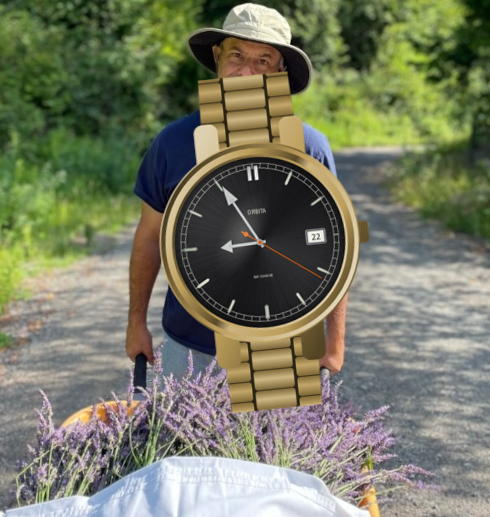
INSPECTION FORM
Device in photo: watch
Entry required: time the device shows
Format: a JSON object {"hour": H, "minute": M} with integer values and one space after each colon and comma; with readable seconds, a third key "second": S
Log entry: {"hour": 8, "minute": 55, "second": 21}
